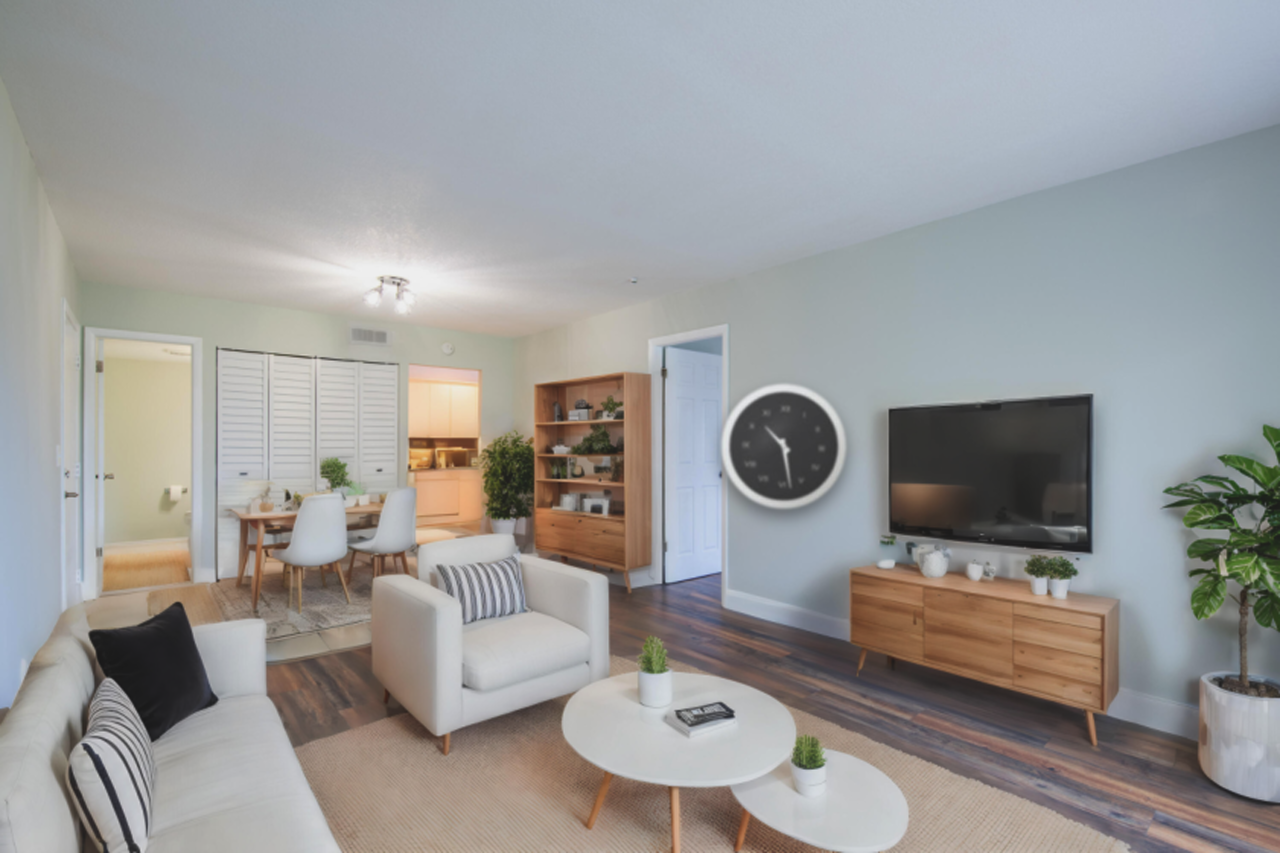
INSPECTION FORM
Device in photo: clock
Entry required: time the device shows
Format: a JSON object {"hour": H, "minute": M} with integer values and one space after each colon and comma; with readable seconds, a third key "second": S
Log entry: {"hour": 10, "minute": 28}
